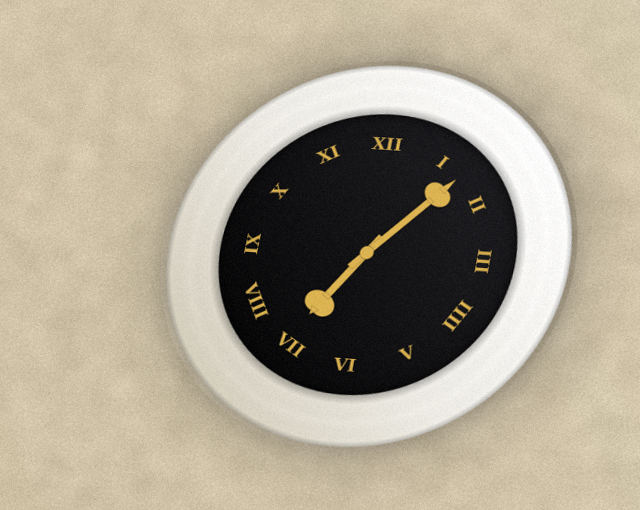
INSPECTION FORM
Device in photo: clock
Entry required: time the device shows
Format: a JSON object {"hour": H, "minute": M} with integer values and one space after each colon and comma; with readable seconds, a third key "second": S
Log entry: {"hour": 7, "minute": 7}
